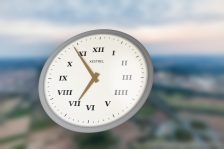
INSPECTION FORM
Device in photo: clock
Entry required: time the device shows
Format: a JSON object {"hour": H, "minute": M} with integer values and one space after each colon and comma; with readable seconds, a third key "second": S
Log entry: {"hour": 6, "minute": 54}
